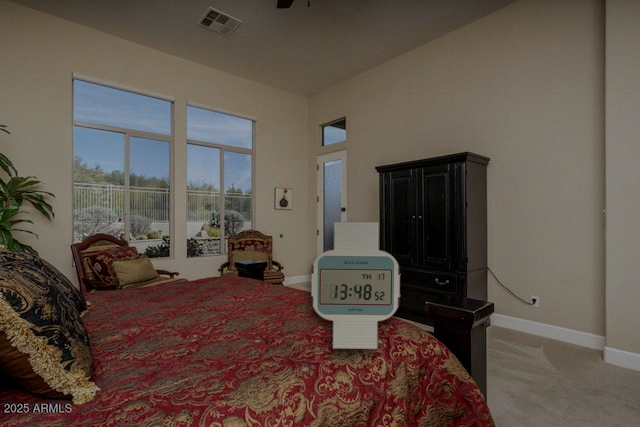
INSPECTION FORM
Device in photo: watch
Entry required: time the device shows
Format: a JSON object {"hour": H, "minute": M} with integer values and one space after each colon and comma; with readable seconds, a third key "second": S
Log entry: {"hour": 13, "minute": 48, "second": 52}
